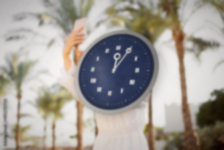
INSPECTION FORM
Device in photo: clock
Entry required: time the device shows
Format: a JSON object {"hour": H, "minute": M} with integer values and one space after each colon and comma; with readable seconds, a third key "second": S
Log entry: {"hour": 12, "minute": 5}
